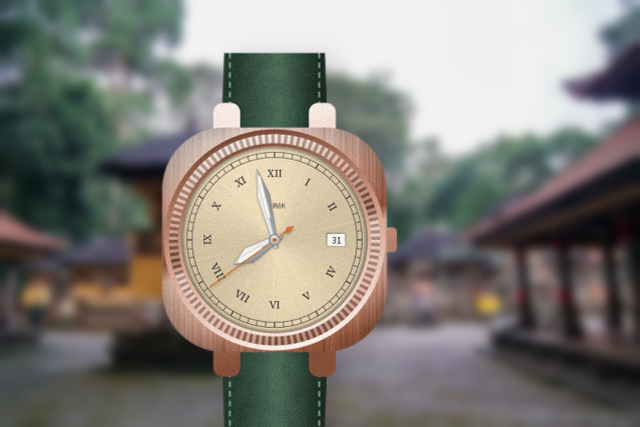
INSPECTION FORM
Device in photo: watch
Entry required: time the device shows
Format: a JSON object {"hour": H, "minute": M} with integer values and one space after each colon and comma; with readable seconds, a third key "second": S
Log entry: {"hour": 7, "minute": 57, "second": 39}
